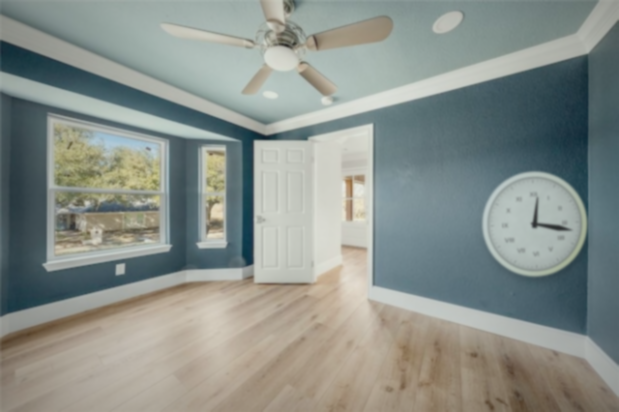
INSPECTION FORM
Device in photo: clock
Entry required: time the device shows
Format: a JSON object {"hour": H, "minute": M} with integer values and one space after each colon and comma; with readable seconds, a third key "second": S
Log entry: {"hour": 12, "minute": 17}
